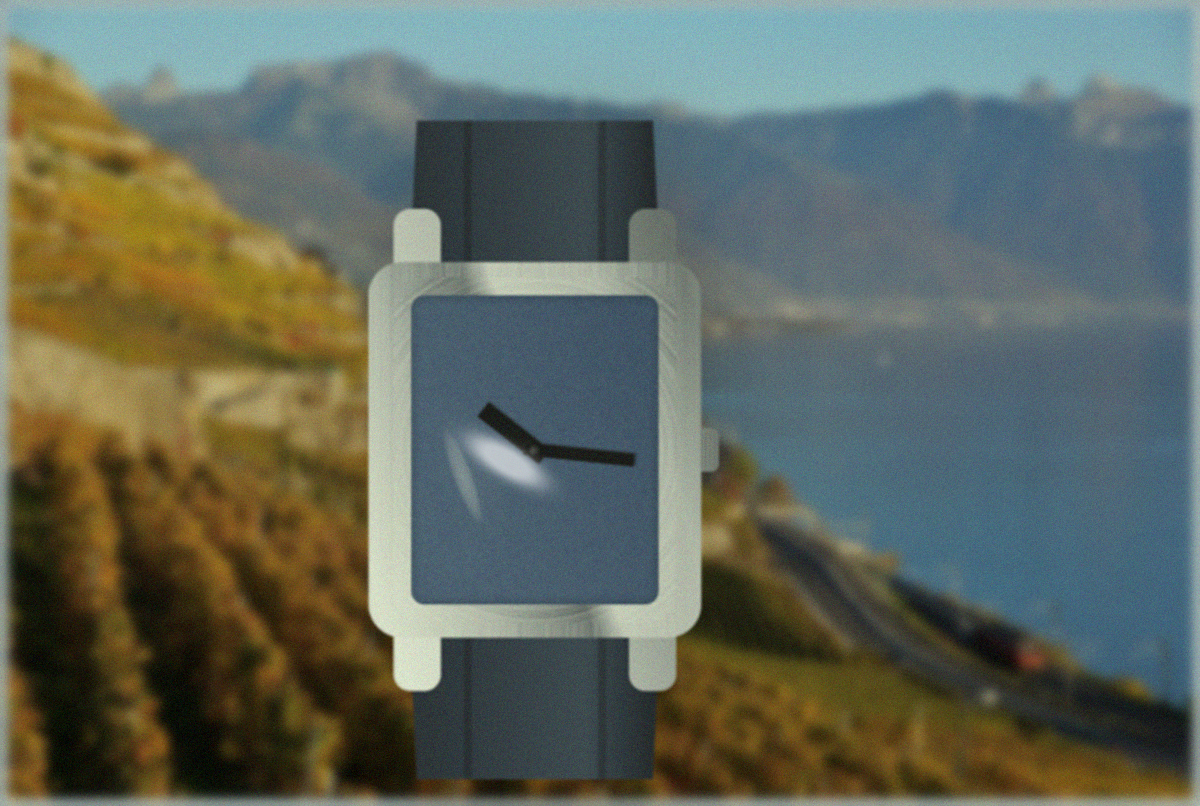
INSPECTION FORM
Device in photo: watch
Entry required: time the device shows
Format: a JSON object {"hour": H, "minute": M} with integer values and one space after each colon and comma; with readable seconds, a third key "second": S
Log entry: {"hour": 10, "minute": 16}
